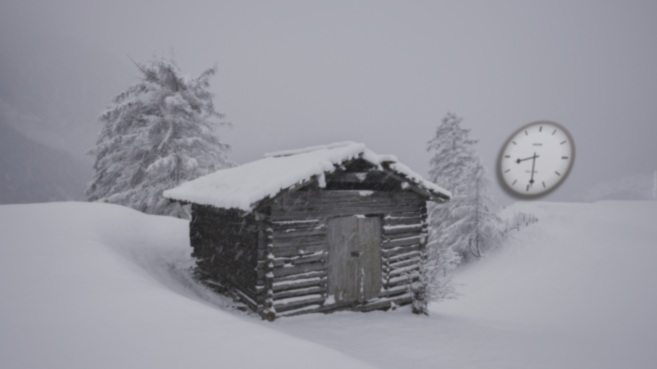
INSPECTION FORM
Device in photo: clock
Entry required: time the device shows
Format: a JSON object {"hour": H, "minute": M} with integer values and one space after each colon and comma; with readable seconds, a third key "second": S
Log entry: {"hour": 8, "minute": 29}
